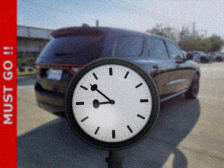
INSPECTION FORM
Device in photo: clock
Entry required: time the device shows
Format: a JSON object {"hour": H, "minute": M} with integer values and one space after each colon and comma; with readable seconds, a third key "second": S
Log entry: {"hour": 8, "minute": 52}
